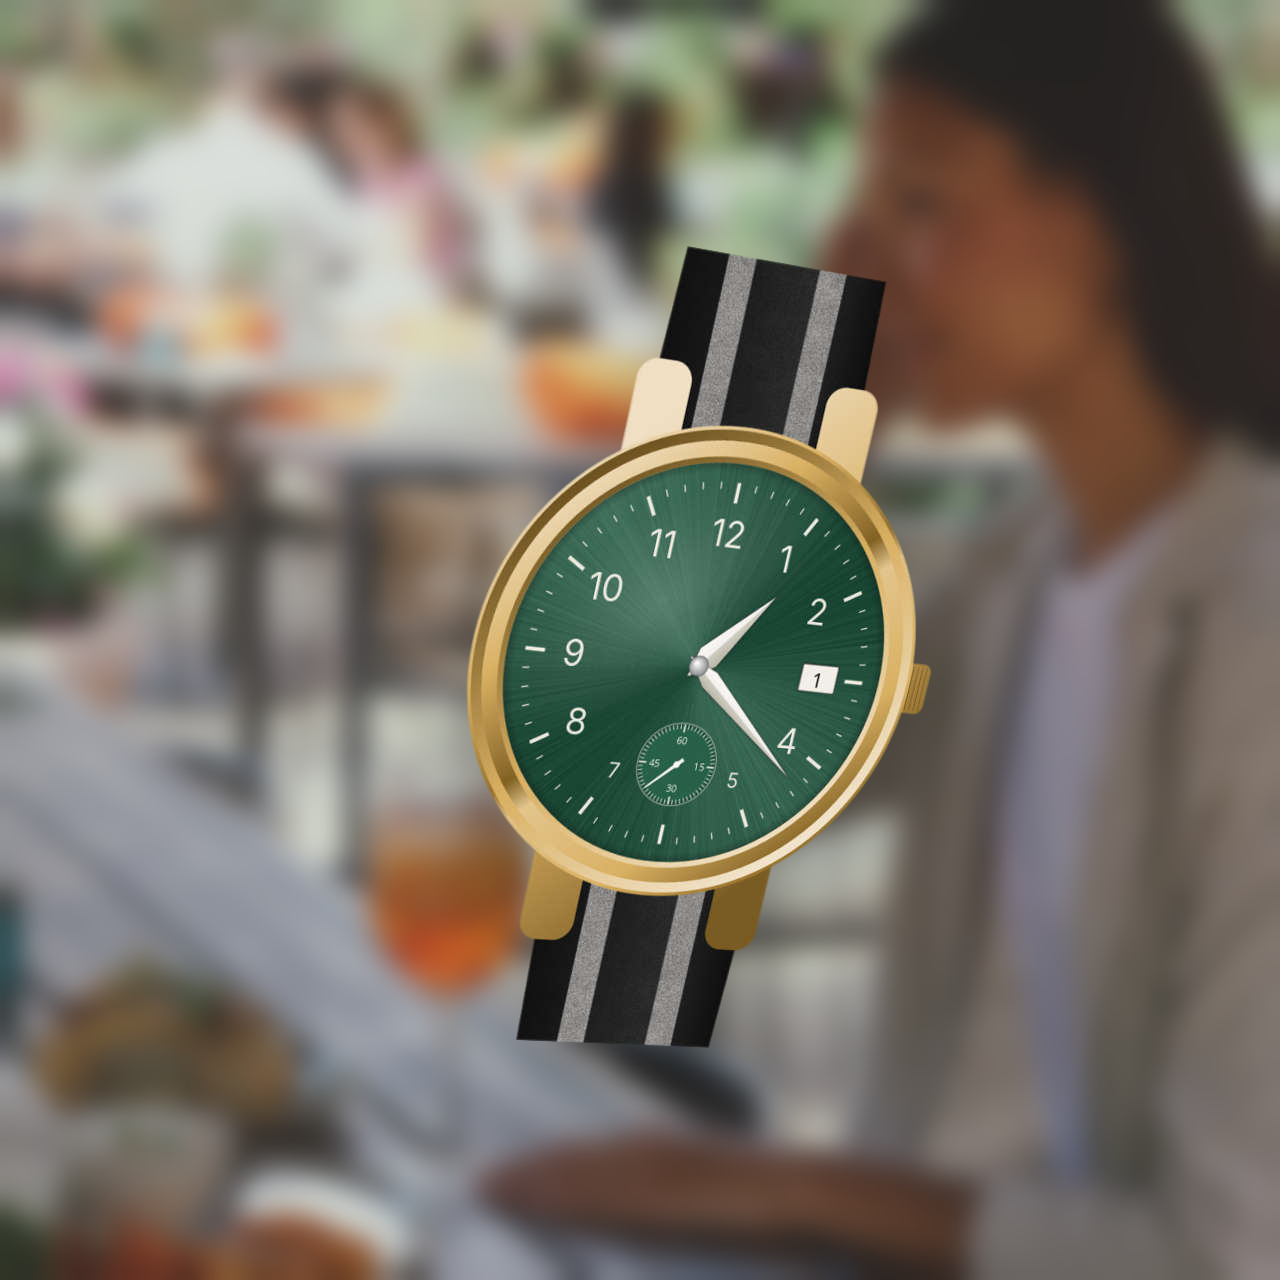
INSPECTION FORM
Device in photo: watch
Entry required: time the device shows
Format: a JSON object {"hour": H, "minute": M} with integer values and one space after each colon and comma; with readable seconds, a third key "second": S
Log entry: {"hour": 1, "minute": 21, "second": 38}
